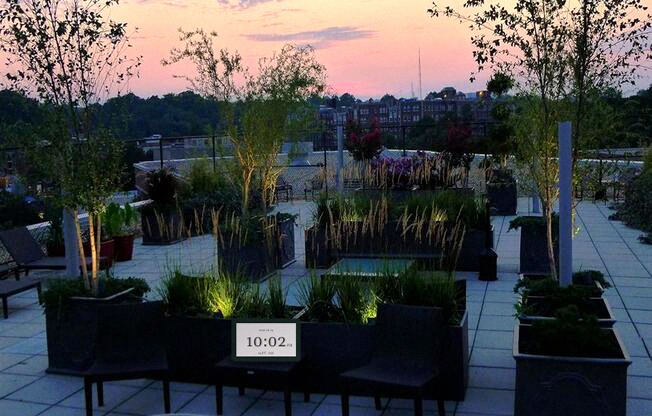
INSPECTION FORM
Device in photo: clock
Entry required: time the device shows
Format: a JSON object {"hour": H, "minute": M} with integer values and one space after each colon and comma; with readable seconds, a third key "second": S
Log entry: {"hour": 10, "minute": 2}
